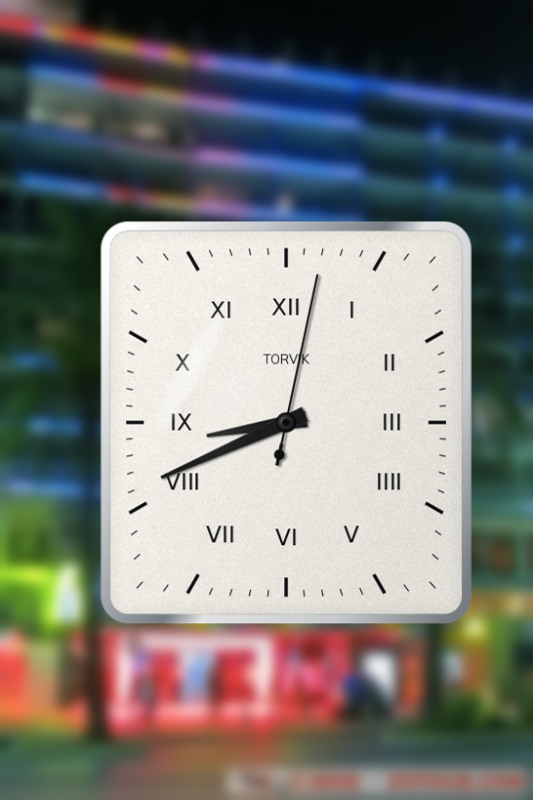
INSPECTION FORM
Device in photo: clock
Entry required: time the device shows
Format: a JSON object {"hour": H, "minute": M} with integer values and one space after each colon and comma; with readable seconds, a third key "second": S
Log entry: {"hour": 8, "minute": 41, "second": 2}
